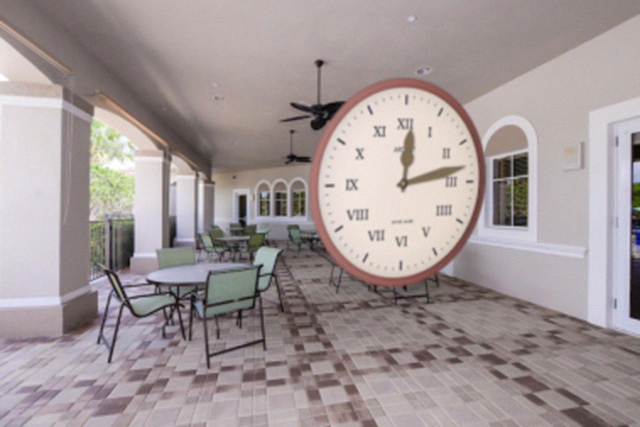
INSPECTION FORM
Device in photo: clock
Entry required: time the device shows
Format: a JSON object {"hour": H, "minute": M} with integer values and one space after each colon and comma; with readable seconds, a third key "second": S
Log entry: {"hour": 12, "minute": 13}
